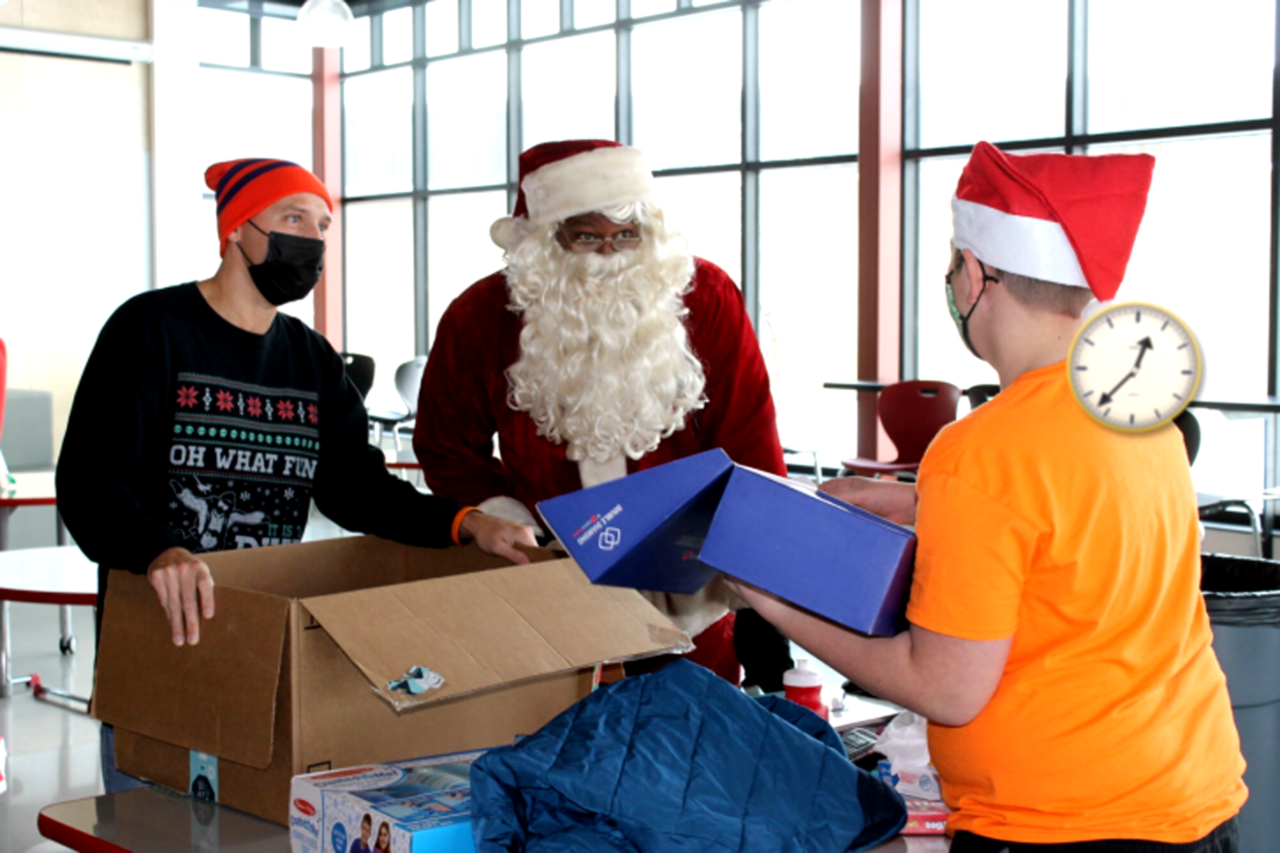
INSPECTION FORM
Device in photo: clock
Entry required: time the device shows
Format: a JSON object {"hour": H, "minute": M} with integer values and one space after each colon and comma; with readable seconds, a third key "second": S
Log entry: {"hour": 12, "minute": 37}
